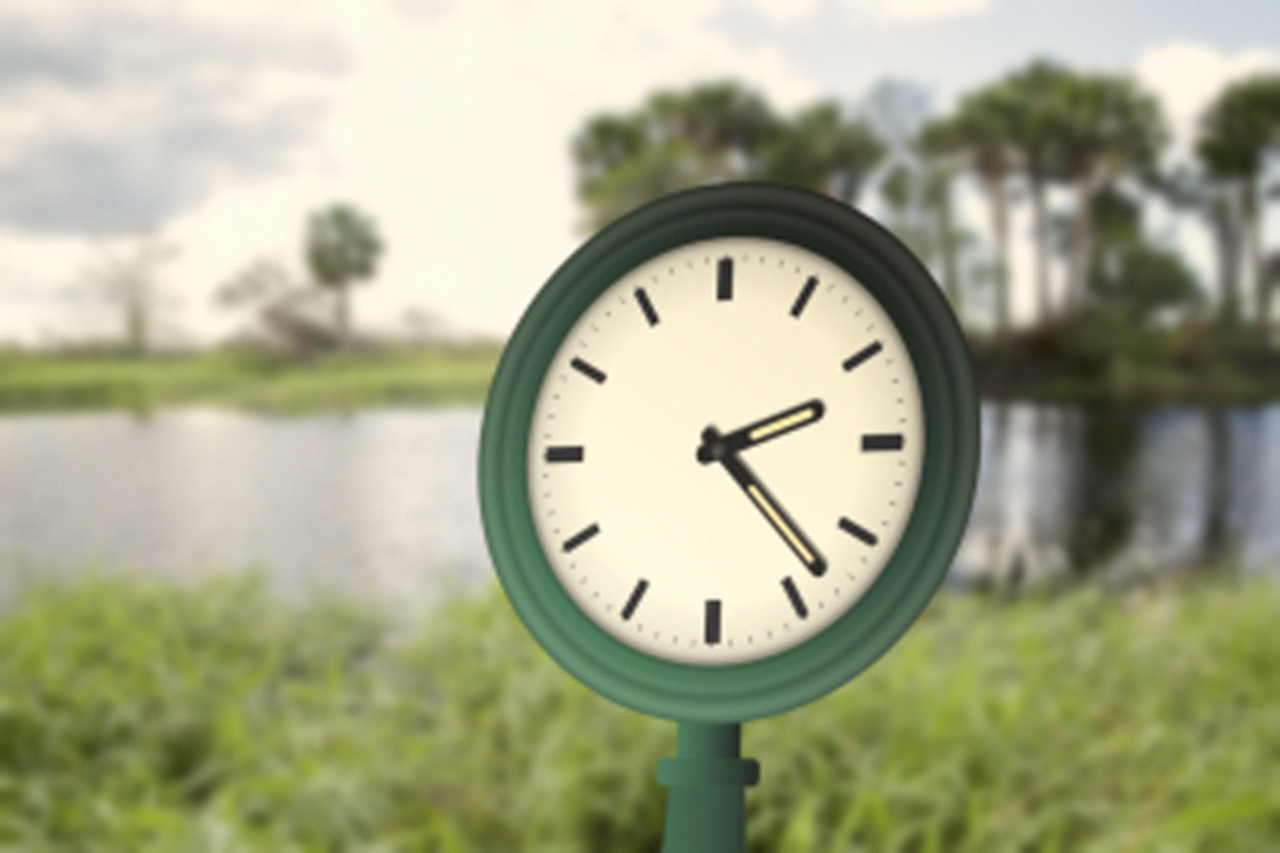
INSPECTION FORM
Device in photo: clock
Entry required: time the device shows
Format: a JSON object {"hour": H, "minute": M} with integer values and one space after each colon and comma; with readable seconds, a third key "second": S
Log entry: {"hour": 2, "minute": 23}
